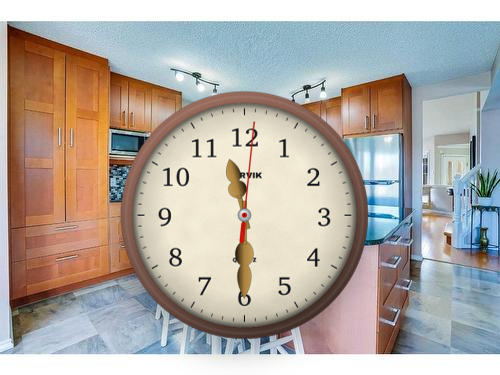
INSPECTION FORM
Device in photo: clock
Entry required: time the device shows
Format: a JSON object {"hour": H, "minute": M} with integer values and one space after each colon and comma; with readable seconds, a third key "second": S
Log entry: {"hour": 11, "minute": 30, "second": 1}
